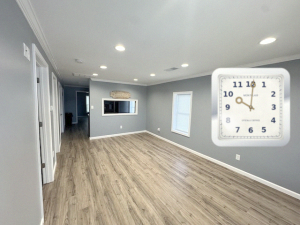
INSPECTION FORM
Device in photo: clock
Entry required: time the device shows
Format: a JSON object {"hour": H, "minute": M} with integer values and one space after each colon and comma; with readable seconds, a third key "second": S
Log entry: {"hour": 10, "minute": 1}
